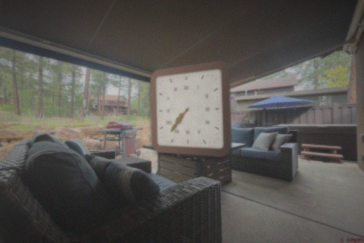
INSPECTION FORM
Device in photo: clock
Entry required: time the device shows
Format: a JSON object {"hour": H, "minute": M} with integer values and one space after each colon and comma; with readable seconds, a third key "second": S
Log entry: {"hour": 7, "minute": 37}
